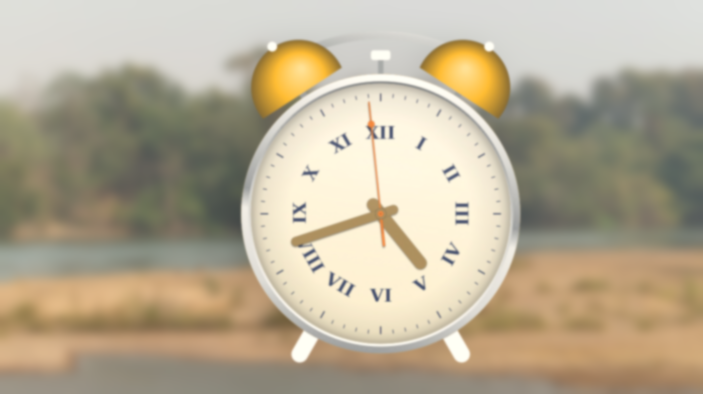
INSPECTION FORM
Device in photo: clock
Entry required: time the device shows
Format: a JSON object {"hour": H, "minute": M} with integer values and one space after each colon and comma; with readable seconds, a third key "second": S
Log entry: {"hour": 4, "minute": 41, "second": 59}
